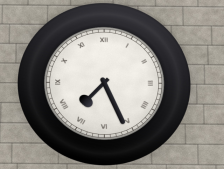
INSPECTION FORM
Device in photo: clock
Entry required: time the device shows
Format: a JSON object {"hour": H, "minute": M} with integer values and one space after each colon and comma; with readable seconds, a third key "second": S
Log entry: {"hour": 7, "minute": 26}
